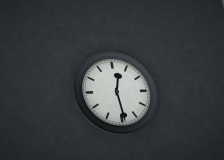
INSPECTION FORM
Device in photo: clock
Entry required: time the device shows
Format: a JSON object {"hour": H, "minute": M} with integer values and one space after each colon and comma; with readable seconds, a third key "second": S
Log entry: {"hour": 12, "minute": 29}
